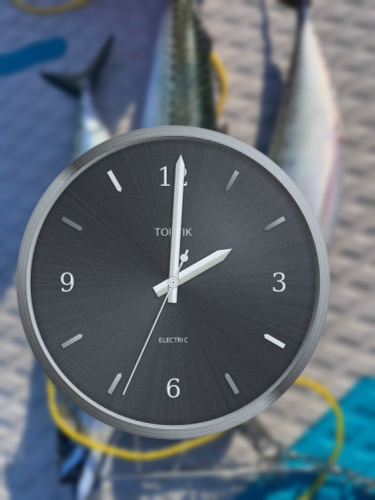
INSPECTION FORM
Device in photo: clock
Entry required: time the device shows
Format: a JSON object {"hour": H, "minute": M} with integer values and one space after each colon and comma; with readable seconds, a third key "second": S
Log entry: {"hour": 2, "minute": 0, "second": 34}
